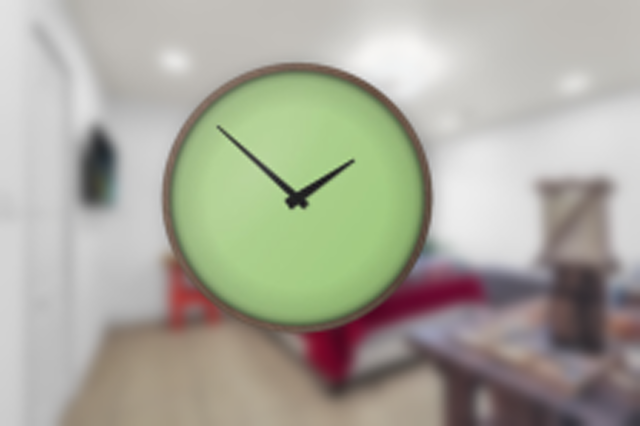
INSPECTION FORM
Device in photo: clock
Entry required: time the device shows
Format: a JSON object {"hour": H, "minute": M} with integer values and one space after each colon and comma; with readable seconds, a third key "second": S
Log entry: {"hour": 1, "minute": 52}
